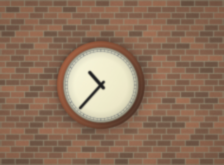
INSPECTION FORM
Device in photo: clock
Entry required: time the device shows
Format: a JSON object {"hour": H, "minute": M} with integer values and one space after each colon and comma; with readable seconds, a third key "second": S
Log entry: {"hour": 10, "minute": 37}
